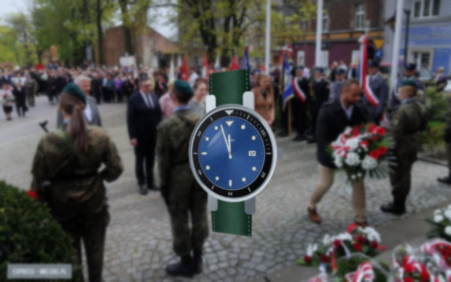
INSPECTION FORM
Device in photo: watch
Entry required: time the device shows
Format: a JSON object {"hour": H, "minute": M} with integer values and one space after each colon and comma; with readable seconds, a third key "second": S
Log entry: {"hour": 11, "minute": 57}
